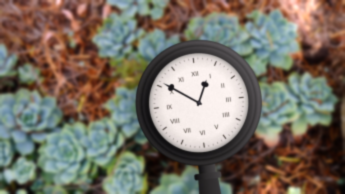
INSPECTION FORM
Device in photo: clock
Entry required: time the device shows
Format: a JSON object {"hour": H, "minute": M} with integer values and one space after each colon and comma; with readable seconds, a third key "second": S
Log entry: {"hour": 12, "minute": 51}
